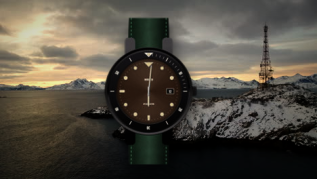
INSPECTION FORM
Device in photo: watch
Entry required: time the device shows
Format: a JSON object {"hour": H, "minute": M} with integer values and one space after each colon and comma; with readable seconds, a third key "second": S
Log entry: {"hour": 6, "minute": 1}
